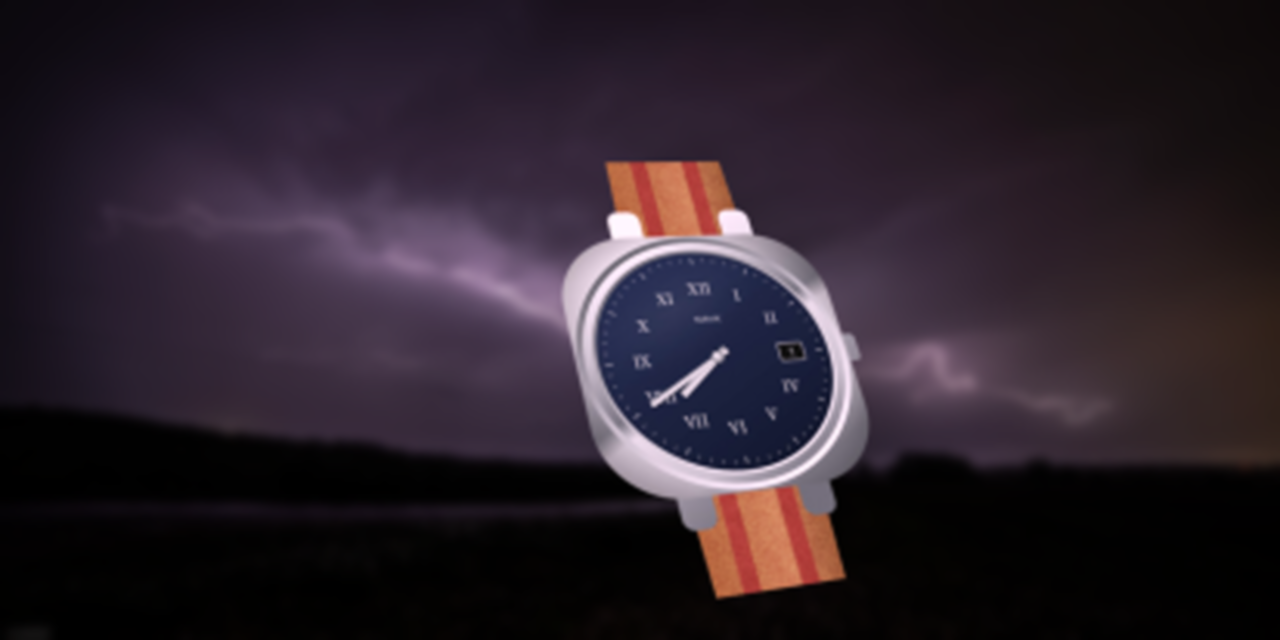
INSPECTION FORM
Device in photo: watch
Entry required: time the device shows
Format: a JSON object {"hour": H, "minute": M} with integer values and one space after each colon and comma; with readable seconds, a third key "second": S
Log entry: {"hour": 7, "minute": 40}
